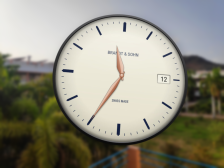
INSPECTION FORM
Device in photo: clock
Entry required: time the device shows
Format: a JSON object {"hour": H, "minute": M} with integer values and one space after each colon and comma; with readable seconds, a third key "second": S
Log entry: {"hour": 11, "minute": 35}
